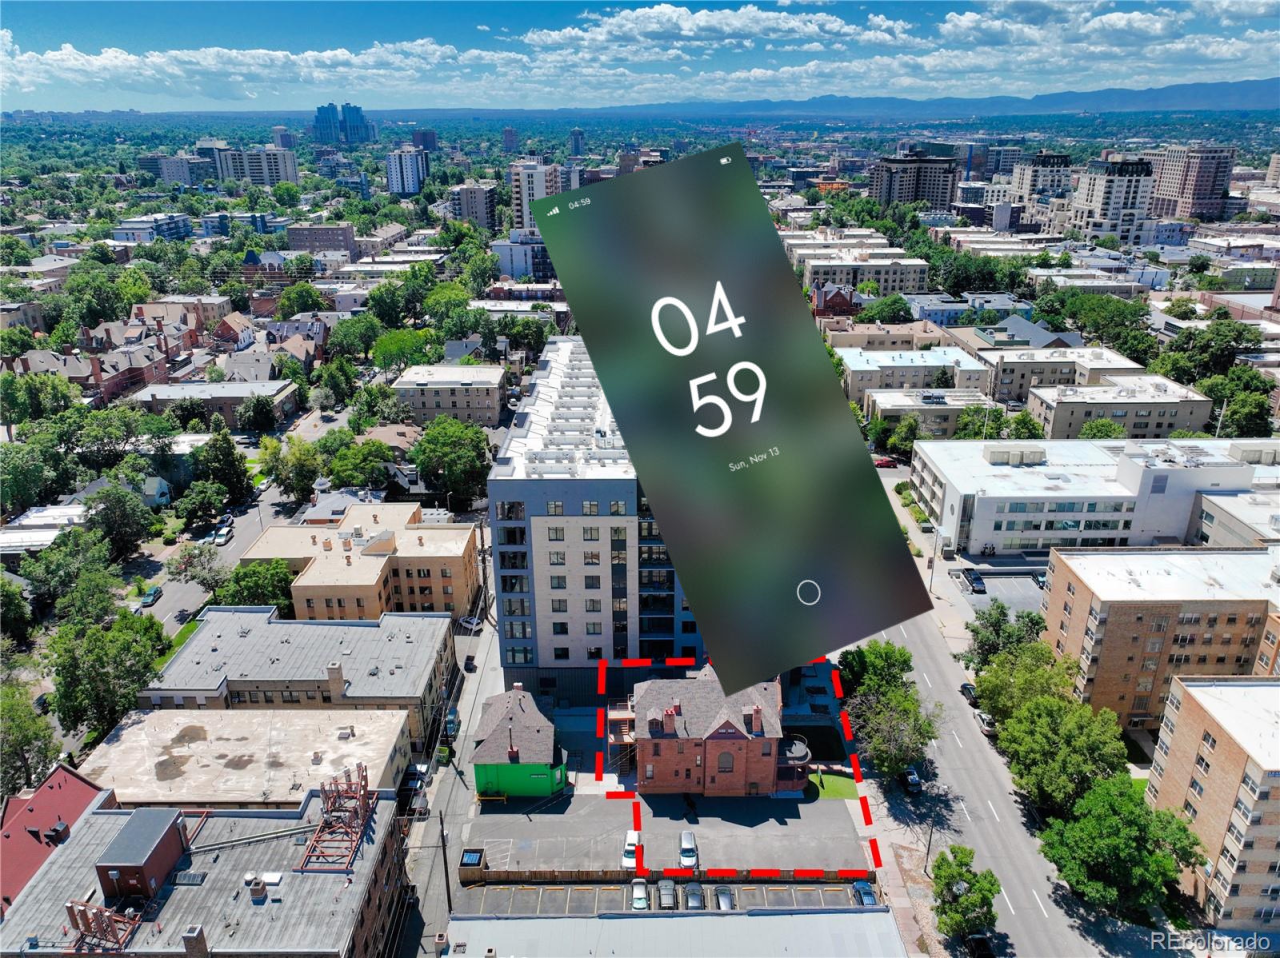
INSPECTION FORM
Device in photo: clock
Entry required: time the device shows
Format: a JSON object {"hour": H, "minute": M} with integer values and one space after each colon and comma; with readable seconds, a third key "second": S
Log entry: {"hour": 4, "minute": 59}
